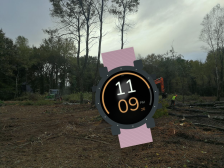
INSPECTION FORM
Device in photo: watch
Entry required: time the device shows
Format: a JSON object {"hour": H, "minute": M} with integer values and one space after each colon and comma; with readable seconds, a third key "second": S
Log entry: {"hour": 11, "minute": 9}
